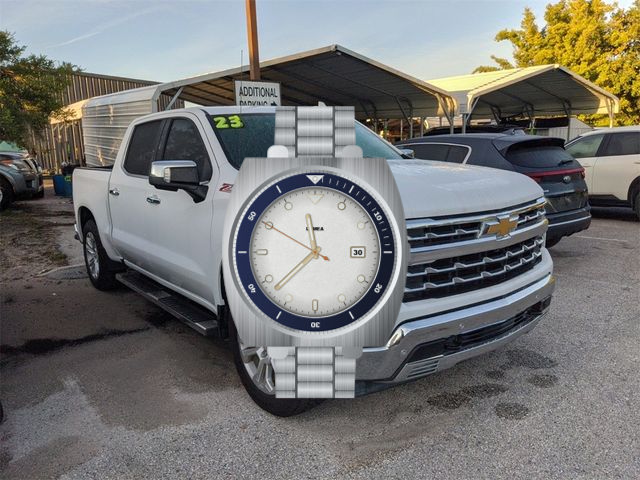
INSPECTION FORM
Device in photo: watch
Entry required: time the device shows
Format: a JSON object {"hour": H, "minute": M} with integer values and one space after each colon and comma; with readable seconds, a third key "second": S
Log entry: {"hour": 11, "minute": 37, "second": 50}
